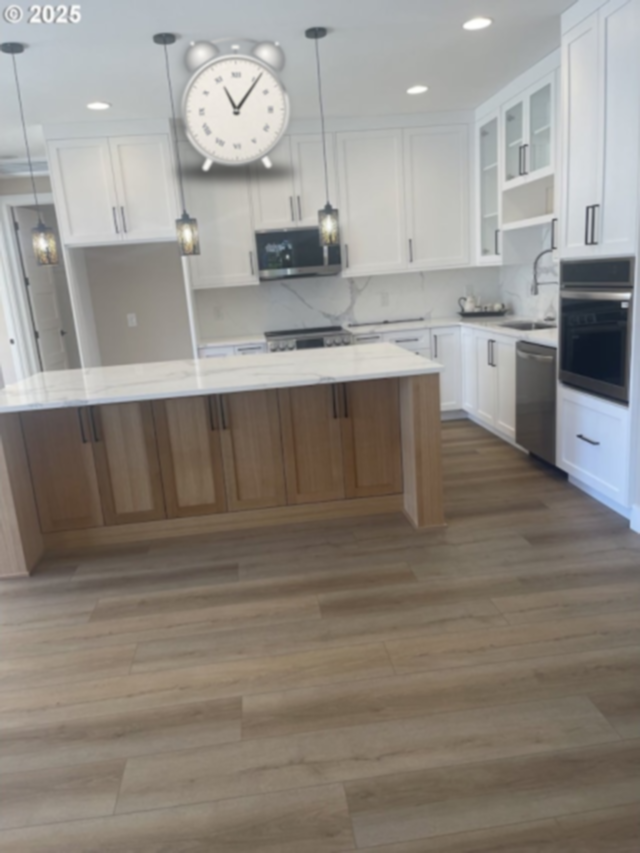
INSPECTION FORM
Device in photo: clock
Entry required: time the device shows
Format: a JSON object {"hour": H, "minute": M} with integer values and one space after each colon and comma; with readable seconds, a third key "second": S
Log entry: {"hour": 11, "minute": 6}
